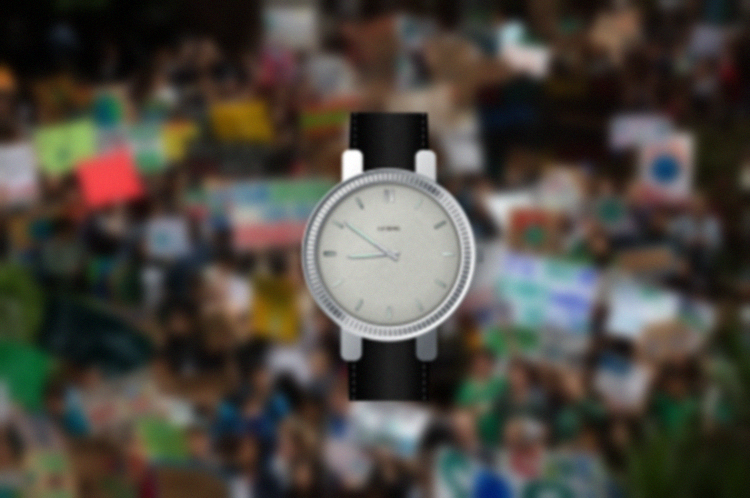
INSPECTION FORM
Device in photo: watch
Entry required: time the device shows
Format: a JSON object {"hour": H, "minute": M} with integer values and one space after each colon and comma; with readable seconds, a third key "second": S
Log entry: {"hour": 8, "minute": 51}
